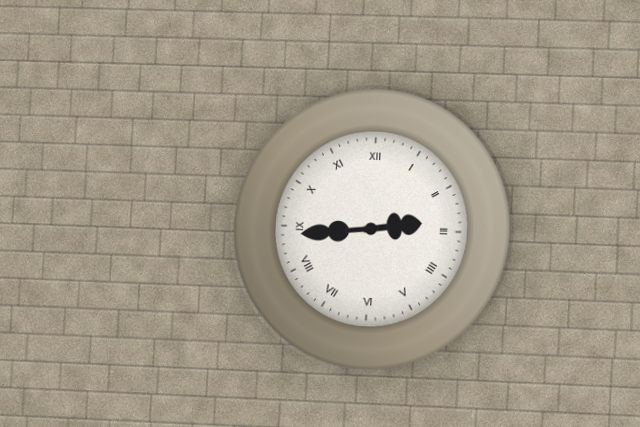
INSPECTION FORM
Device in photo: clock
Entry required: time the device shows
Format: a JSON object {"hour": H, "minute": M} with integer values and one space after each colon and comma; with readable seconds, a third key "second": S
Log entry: {"hour": 2, "minute": 44}
